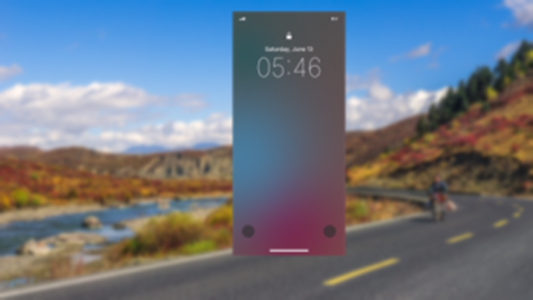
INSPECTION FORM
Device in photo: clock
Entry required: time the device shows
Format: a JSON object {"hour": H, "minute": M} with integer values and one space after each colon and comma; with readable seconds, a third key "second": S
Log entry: {"hour": 5, "minute": 46}
